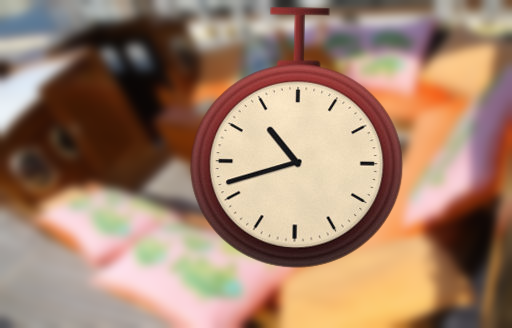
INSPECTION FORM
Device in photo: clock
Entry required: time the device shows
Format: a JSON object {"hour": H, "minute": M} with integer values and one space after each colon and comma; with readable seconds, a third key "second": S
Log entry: {"hour": 10, "minute": 42}
